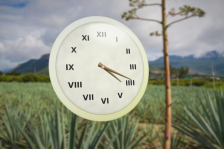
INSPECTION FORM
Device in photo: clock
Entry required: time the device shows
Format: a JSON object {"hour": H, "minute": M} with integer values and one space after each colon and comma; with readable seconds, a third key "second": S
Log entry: {"hour": 4, "minute": 19}
